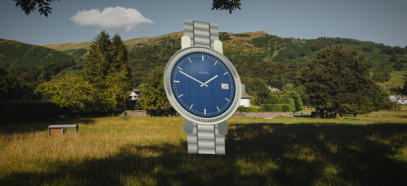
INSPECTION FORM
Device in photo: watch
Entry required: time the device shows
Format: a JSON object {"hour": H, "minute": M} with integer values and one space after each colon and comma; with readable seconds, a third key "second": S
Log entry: {"hour": 1, "minute": 49}
